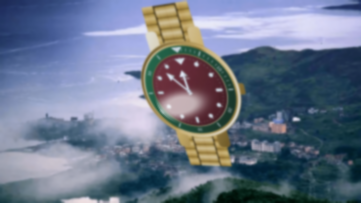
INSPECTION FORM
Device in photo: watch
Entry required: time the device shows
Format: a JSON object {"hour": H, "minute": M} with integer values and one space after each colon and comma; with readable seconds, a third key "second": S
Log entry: {"hour": 11, "minute": 53}
